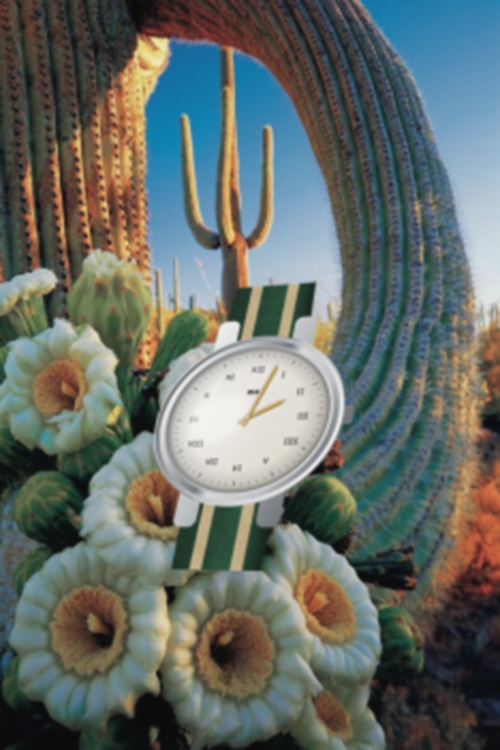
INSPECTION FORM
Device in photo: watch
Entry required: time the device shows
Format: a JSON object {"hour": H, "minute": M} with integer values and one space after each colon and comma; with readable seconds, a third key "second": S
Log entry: {"hour": 2, "minute": 3}
